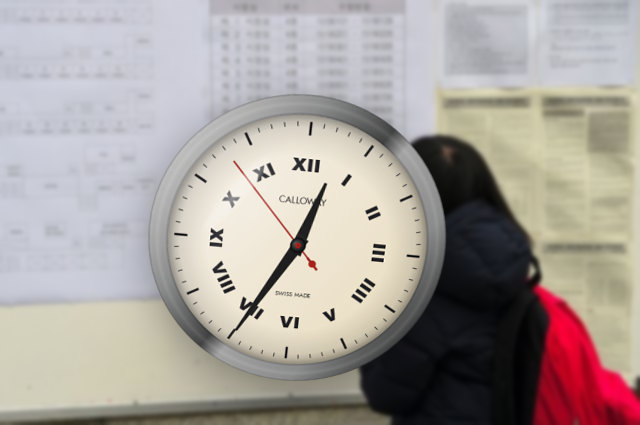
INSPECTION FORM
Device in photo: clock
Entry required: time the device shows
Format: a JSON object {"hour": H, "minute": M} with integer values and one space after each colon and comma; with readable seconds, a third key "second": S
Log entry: {"hour": 12, "minute": 34, "second": 53}
